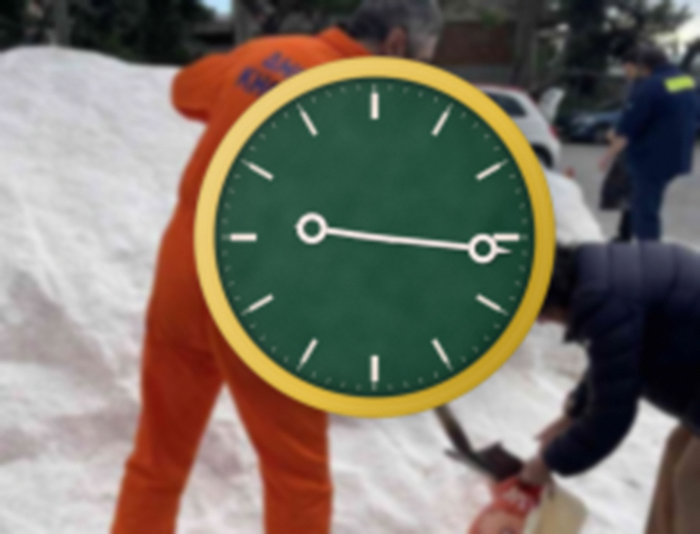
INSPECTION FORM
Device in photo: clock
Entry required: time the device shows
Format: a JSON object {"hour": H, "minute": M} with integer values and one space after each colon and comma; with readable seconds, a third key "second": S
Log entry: {"hour": 9, "minute": 16}
